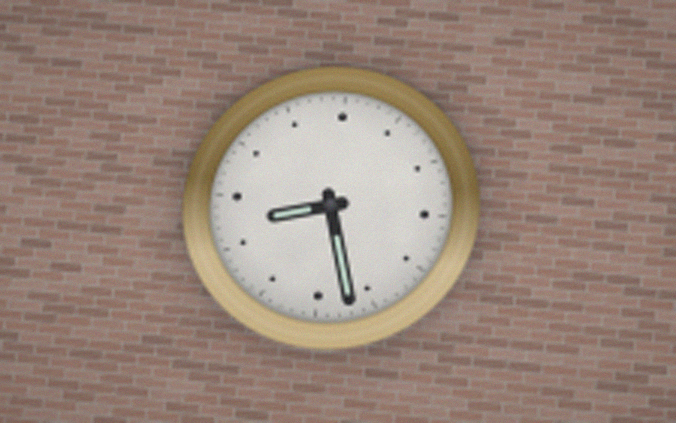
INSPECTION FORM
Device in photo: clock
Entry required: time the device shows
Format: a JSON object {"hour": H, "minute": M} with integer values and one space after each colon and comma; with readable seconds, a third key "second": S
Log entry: {"hour": 8, "minute": 27}
